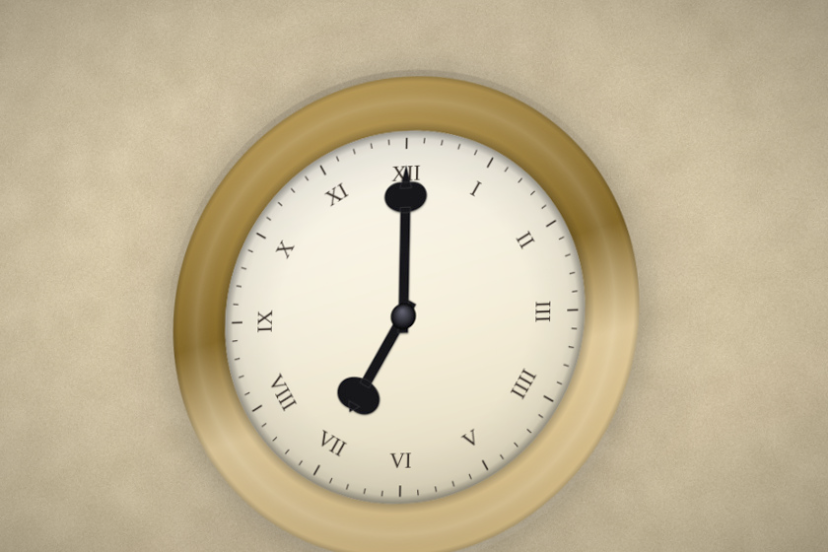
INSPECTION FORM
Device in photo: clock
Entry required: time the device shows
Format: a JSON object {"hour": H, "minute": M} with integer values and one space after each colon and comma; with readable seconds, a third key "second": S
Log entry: {"hour": 7, "minute": 0}
